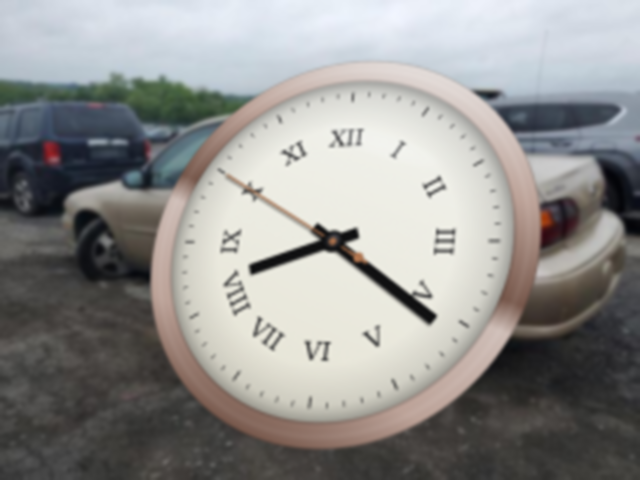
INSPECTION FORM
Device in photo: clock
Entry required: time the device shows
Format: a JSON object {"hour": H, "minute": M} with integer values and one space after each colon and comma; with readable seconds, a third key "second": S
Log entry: {"hour": 8, "minute": 20, "second": 50}
